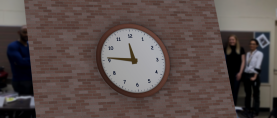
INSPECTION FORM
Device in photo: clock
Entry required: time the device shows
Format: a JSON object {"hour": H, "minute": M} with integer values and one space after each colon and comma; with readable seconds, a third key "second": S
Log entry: {"hour": 11, "minute": 46}
